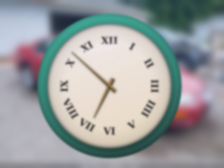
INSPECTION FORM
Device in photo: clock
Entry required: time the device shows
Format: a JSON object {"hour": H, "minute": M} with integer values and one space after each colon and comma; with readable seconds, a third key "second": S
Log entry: {"hour": 6, "minute": 52}
